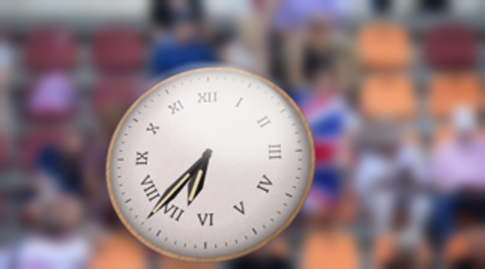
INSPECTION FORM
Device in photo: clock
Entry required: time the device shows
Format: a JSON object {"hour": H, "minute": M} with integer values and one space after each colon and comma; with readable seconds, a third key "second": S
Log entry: {"hour": 6, "minute": 37}
